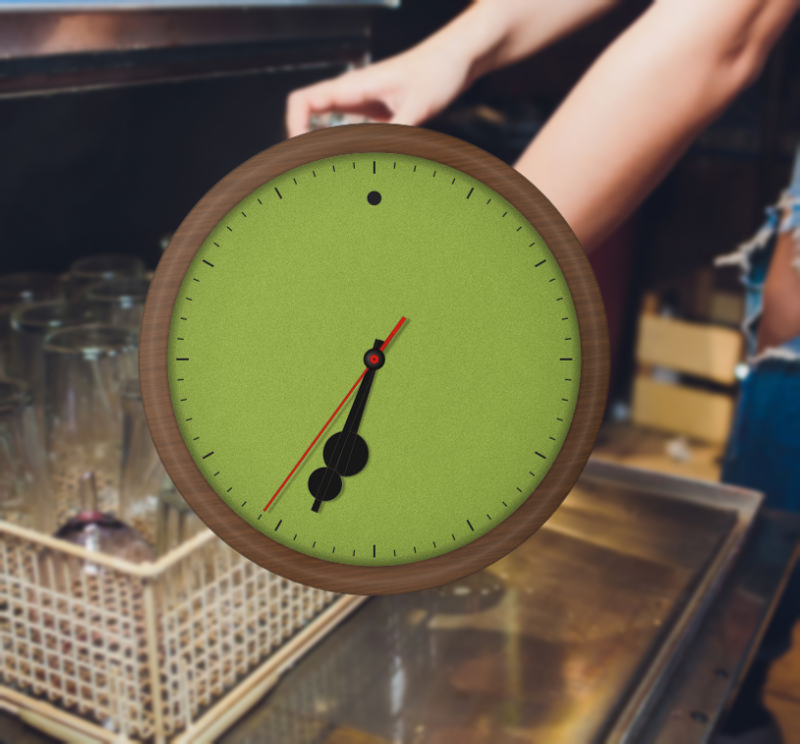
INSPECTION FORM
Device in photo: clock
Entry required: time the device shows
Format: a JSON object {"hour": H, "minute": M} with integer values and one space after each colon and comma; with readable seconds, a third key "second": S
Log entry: {"hour": 6, "minute": 33, "second": 36}
